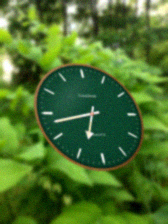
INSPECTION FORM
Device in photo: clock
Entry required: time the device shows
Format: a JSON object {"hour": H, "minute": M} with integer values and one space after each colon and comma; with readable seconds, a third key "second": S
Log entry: {"hour": 6, "minute": 43}
